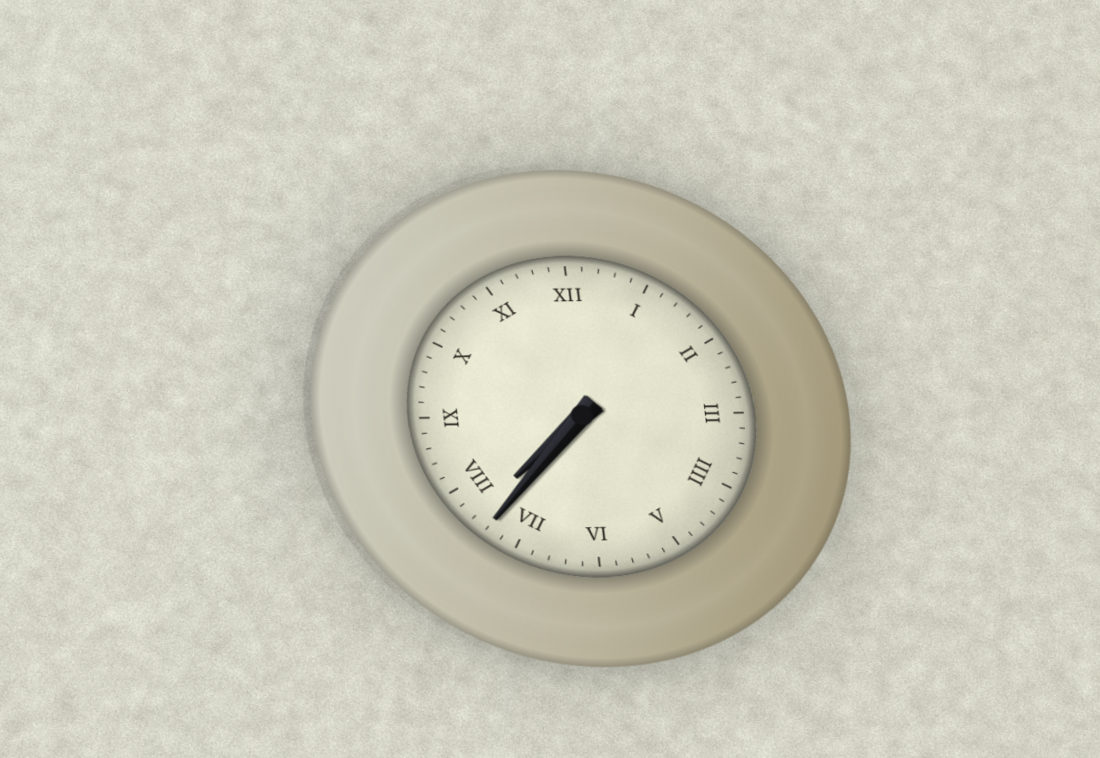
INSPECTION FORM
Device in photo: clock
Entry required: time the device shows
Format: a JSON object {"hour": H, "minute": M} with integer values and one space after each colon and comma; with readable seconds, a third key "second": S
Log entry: {"hour": 7, "minute": 37}
